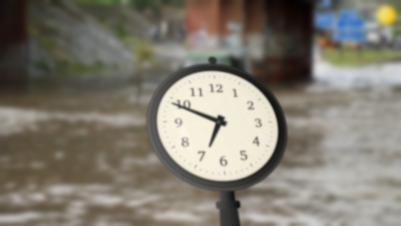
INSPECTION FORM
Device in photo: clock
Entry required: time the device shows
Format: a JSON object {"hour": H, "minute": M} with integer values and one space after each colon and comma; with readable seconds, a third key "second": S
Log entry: {"hour": 6, "minute": 49}
